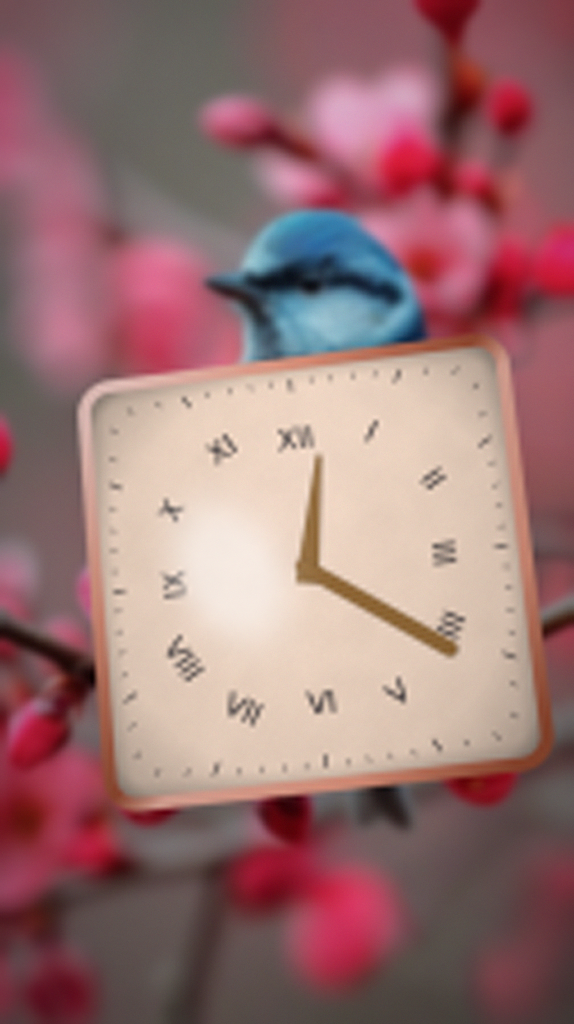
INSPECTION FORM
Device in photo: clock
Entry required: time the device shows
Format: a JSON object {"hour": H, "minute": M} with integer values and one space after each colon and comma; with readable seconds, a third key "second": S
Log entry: {"hour": 12, "minute": 21}
